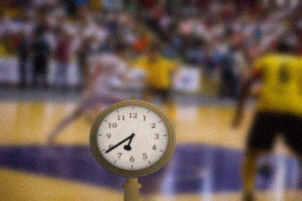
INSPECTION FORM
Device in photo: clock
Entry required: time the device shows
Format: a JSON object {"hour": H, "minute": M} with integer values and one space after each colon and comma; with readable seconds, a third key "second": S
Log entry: {"hour": 6, "minute": 39}
